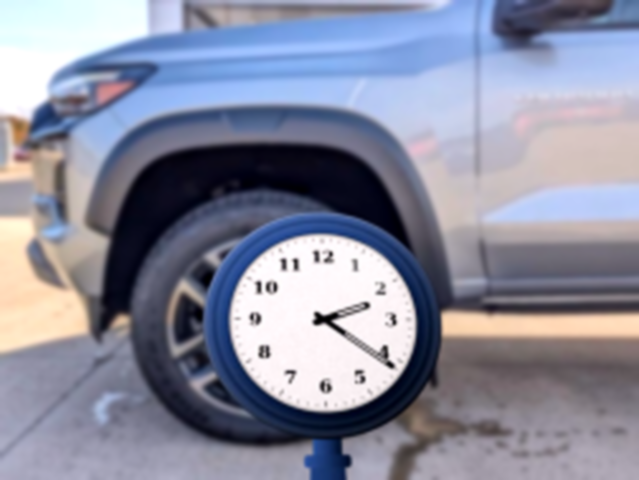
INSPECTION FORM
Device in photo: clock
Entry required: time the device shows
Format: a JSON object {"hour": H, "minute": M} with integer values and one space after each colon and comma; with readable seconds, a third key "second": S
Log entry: {"hour": 2, "minute": 21}
